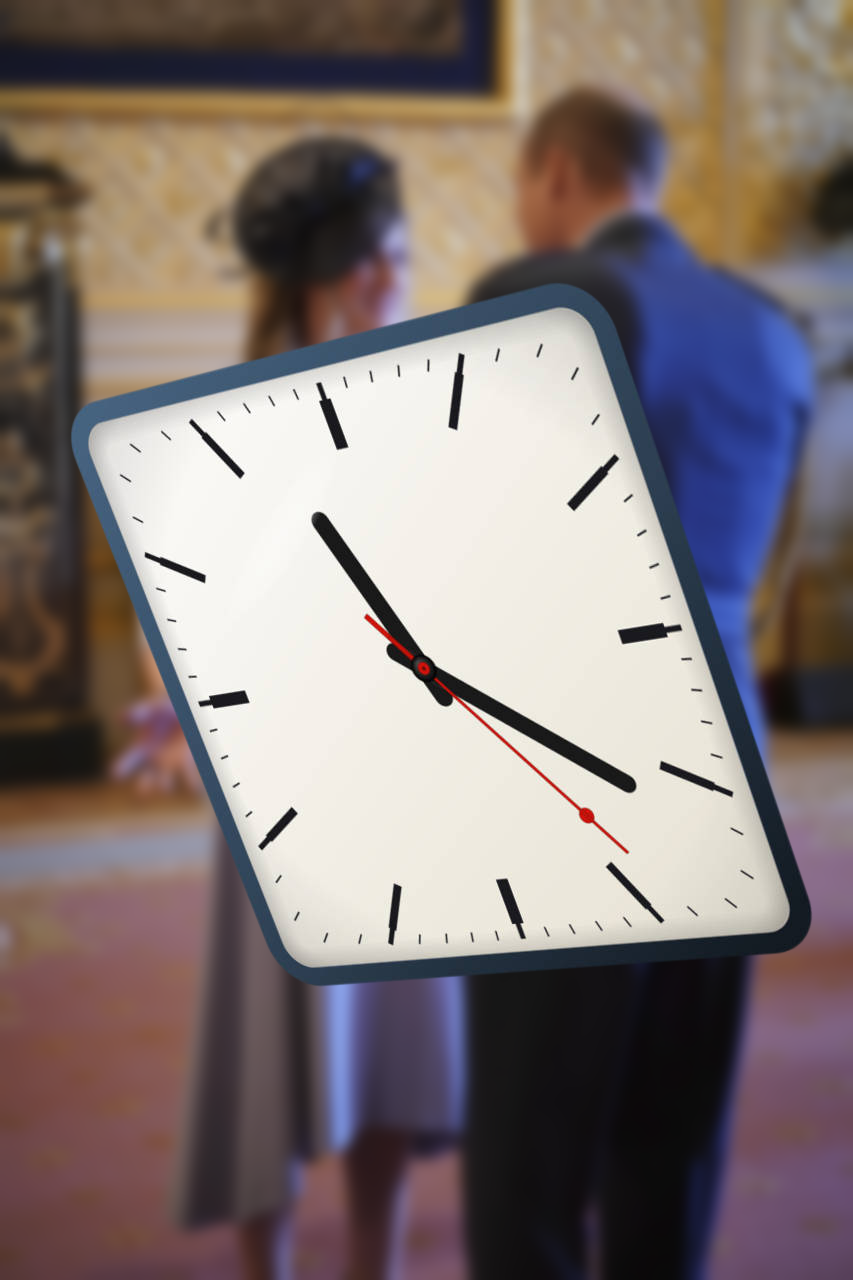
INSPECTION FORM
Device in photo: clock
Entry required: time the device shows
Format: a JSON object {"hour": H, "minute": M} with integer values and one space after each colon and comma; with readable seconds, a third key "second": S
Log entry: {"hour": 11, "minute": 21, "second": 24}
